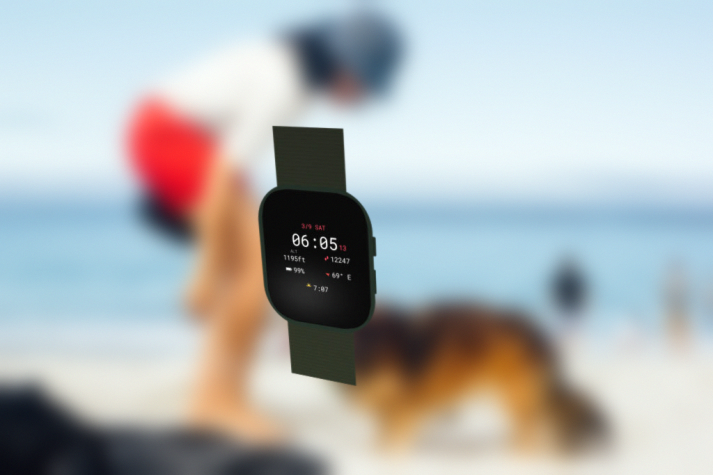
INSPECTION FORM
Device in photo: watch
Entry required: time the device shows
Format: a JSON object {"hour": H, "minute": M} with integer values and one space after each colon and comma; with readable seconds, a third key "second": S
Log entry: {"hour": 6, "minute": 5}
